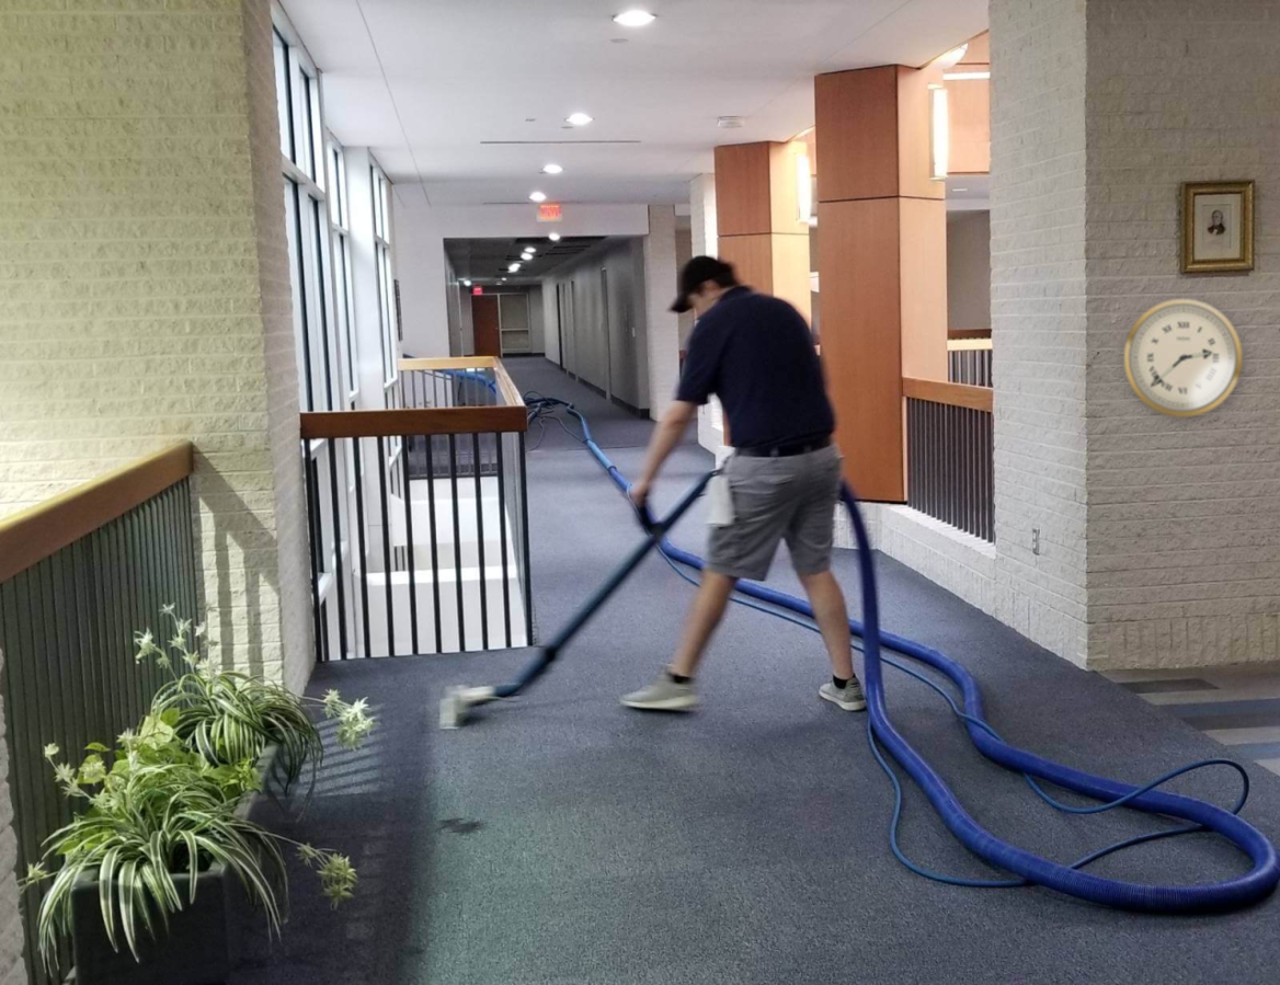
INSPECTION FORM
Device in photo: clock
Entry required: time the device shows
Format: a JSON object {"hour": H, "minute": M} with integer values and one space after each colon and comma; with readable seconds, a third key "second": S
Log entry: {"hour": 2, "minute": 38}
